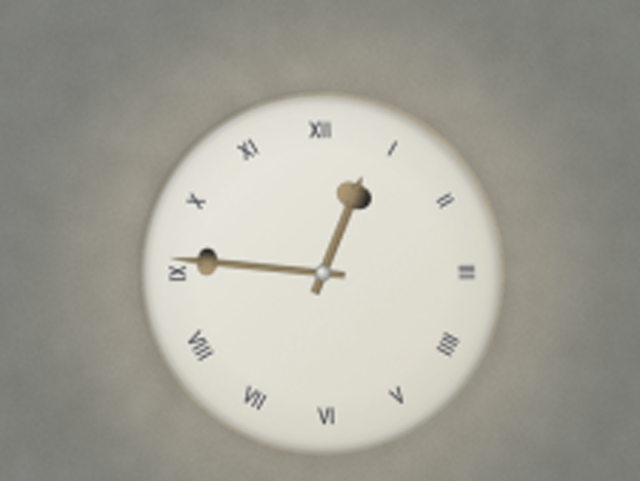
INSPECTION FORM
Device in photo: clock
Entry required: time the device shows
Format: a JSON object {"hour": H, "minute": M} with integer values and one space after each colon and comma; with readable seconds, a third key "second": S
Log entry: {"hour": 12, "minute": 46}
